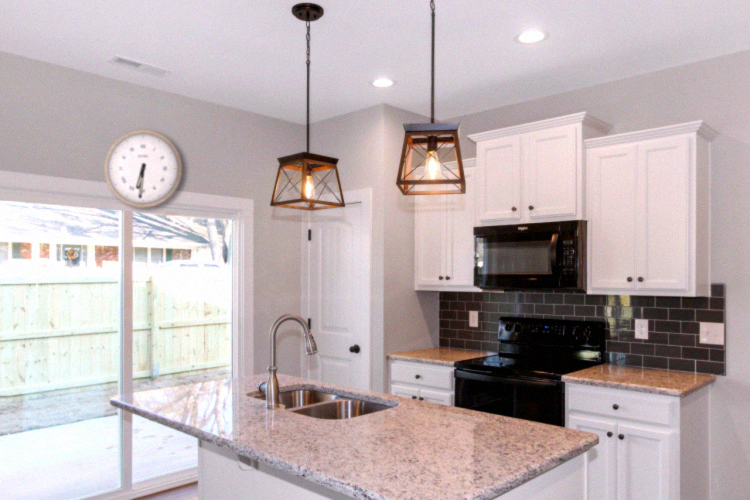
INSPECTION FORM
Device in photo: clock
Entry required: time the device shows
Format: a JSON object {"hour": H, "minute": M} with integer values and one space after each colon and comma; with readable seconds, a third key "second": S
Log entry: {"hour": 6, "minute": 31}
